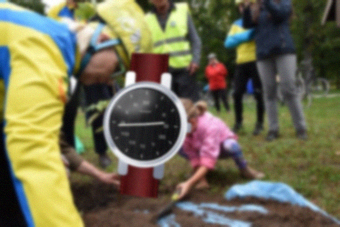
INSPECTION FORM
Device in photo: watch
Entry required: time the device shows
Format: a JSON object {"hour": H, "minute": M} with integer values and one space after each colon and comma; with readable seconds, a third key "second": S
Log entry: {"hour": 2, "minute": 44}
